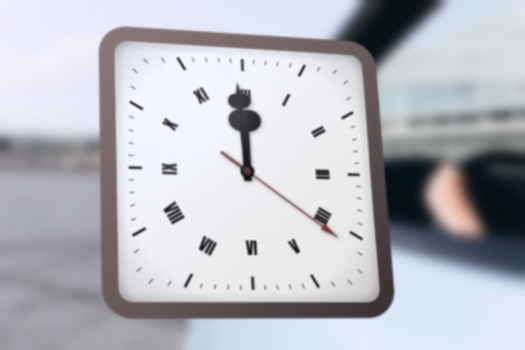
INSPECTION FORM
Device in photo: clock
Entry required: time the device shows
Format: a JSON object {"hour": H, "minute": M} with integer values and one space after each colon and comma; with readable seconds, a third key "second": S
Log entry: {"hour": 11, "minute": 59, "second": 21}
